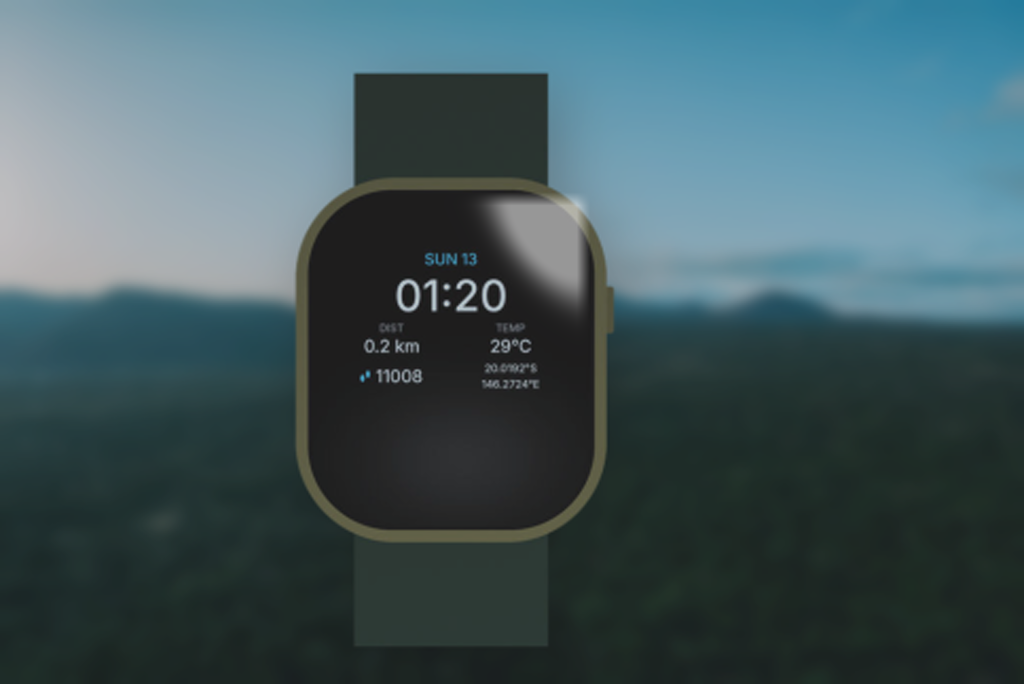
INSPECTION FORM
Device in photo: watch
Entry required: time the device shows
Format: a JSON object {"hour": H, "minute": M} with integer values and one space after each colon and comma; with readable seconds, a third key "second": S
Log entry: {"hour": 1, "minute": 20}
